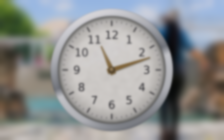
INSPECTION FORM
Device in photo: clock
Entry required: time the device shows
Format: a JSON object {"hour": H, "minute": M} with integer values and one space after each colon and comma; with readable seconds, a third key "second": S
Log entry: {"hour": 11, "minute": 12}
